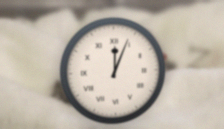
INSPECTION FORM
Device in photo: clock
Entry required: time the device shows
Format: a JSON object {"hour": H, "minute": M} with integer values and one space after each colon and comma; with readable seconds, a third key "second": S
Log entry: {"hour": 12, "minute": 4}
